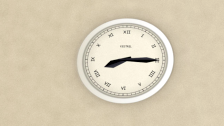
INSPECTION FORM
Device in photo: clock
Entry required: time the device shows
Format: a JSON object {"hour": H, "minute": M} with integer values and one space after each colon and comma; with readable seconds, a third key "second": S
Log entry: {"hour": 8, "minute": 15}
